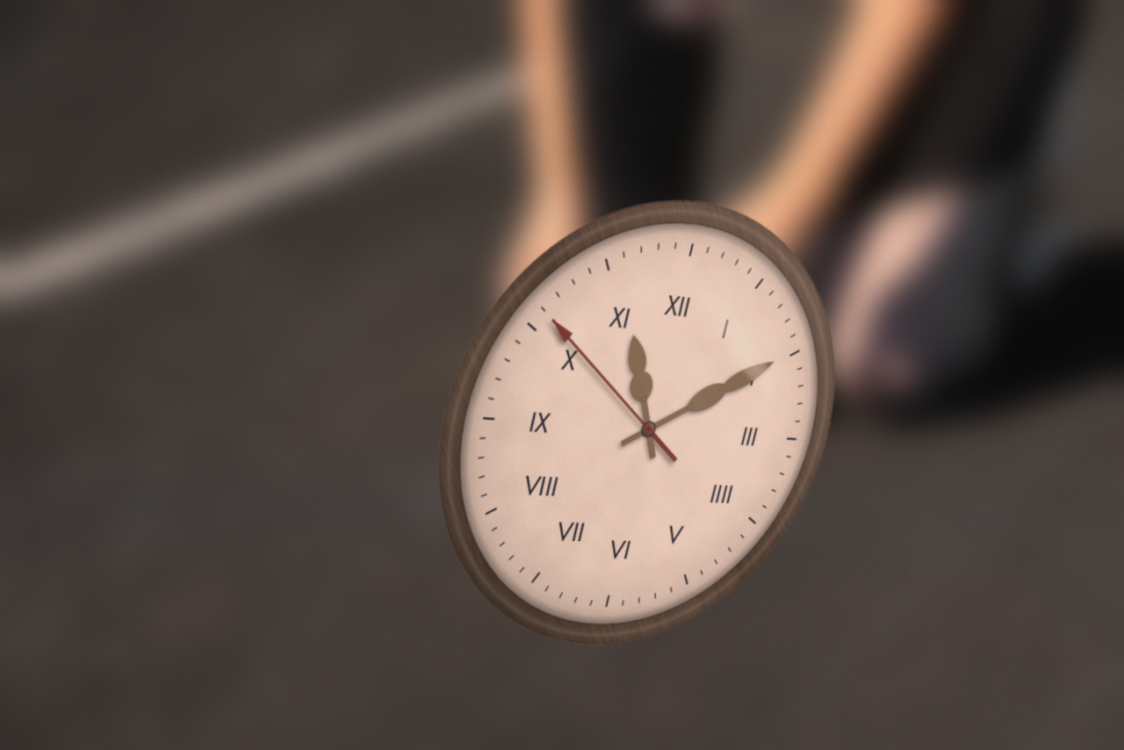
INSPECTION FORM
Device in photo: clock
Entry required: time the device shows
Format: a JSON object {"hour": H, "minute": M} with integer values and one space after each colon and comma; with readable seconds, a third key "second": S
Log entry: {"hour": 11, "minute": 9, "second": 51}
